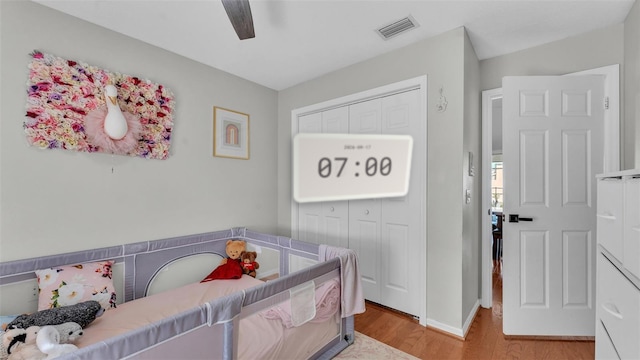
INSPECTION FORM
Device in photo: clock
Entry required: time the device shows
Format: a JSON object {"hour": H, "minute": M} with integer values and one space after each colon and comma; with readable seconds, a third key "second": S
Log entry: {"hour": 7, "minute": 0}
